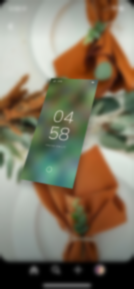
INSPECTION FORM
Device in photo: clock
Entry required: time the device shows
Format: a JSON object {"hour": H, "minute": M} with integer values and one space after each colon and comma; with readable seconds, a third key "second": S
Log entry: {"hour": 4, "minute": 58}
